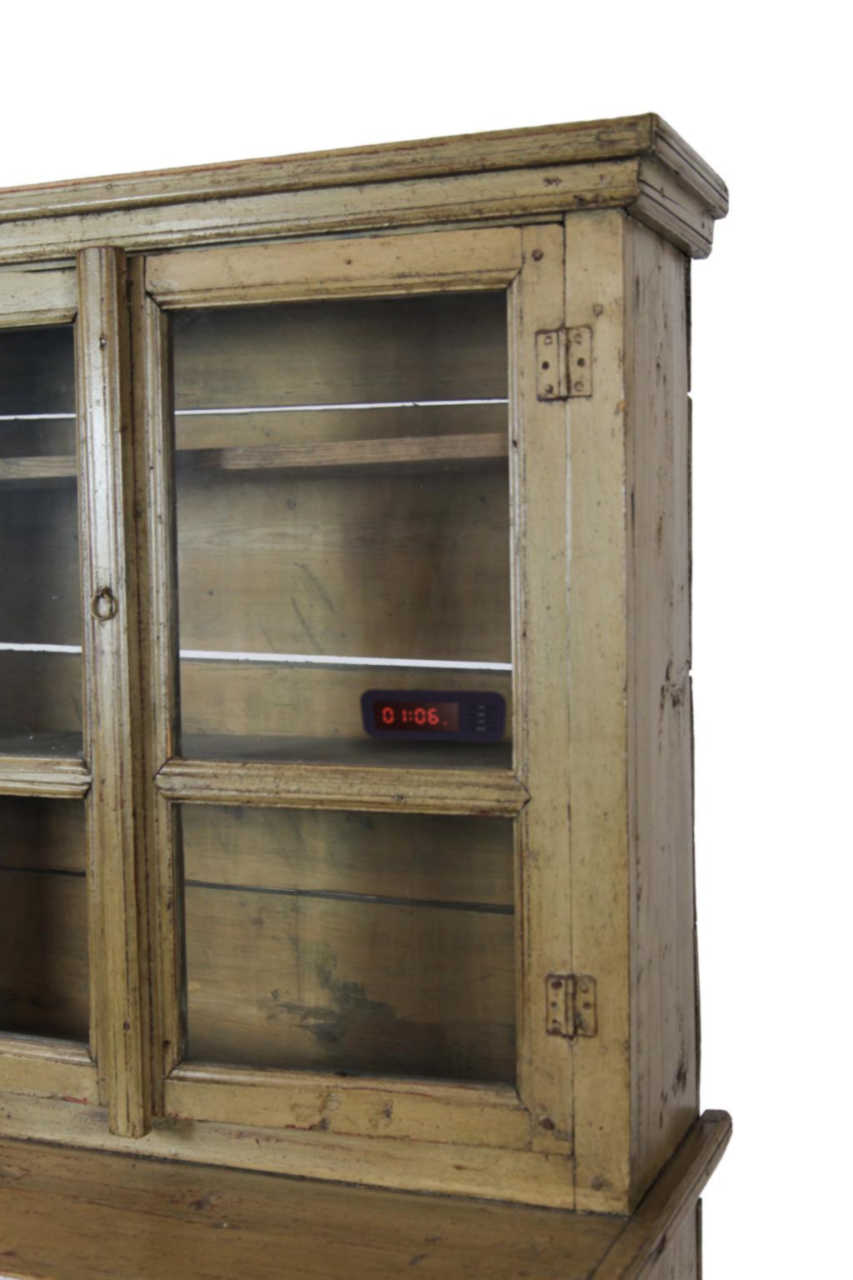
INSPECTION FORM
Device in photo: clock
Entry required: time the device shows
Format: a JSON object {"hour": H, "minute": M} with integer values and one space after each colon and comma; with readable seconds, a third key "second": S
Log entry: {"hour": 1, "minute": 6}
